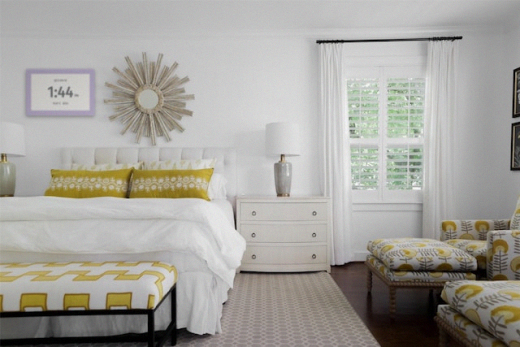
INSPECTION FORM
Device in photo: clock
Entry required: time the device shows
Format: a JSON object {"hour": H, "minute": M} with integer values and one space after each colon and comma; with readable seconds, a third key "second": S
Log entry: {"hour": 1, "minute": 44}
